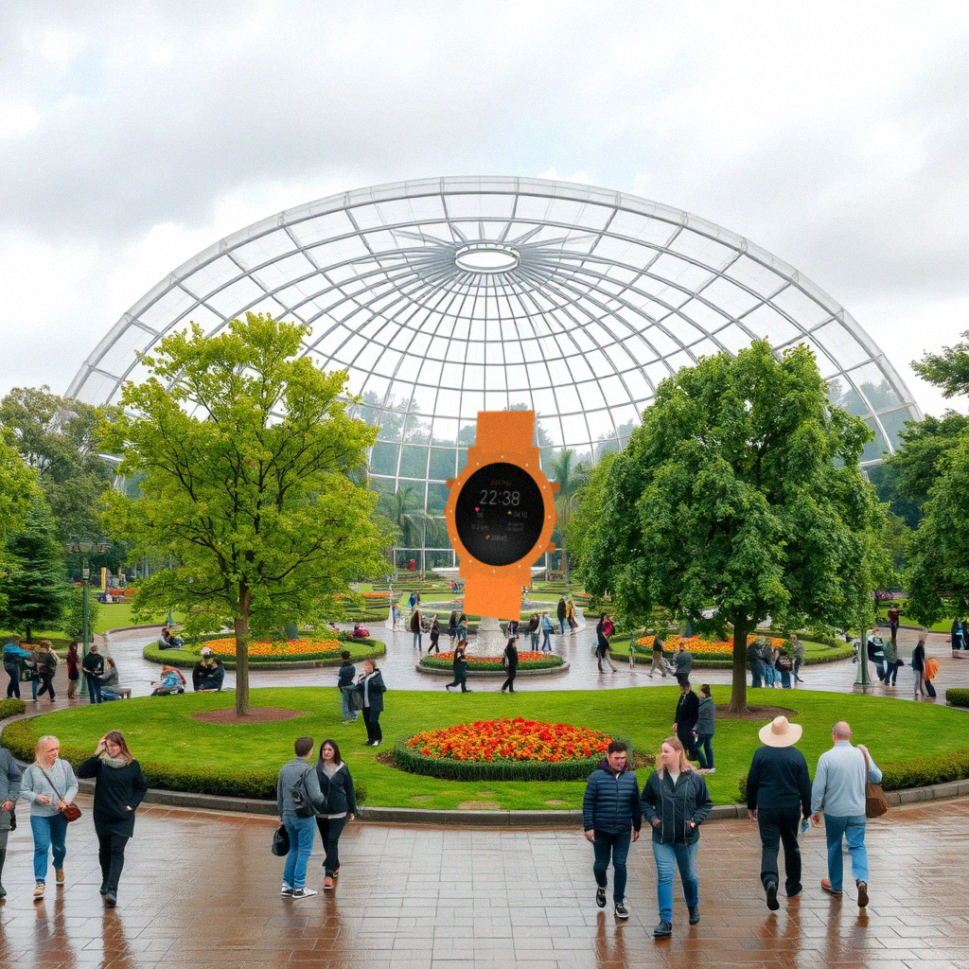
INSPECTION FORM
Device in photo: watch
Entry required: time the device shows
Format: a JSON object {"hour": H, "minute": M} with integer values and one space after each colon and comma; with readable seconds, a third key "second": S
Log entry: {"hour": 22, "minute": 38}
